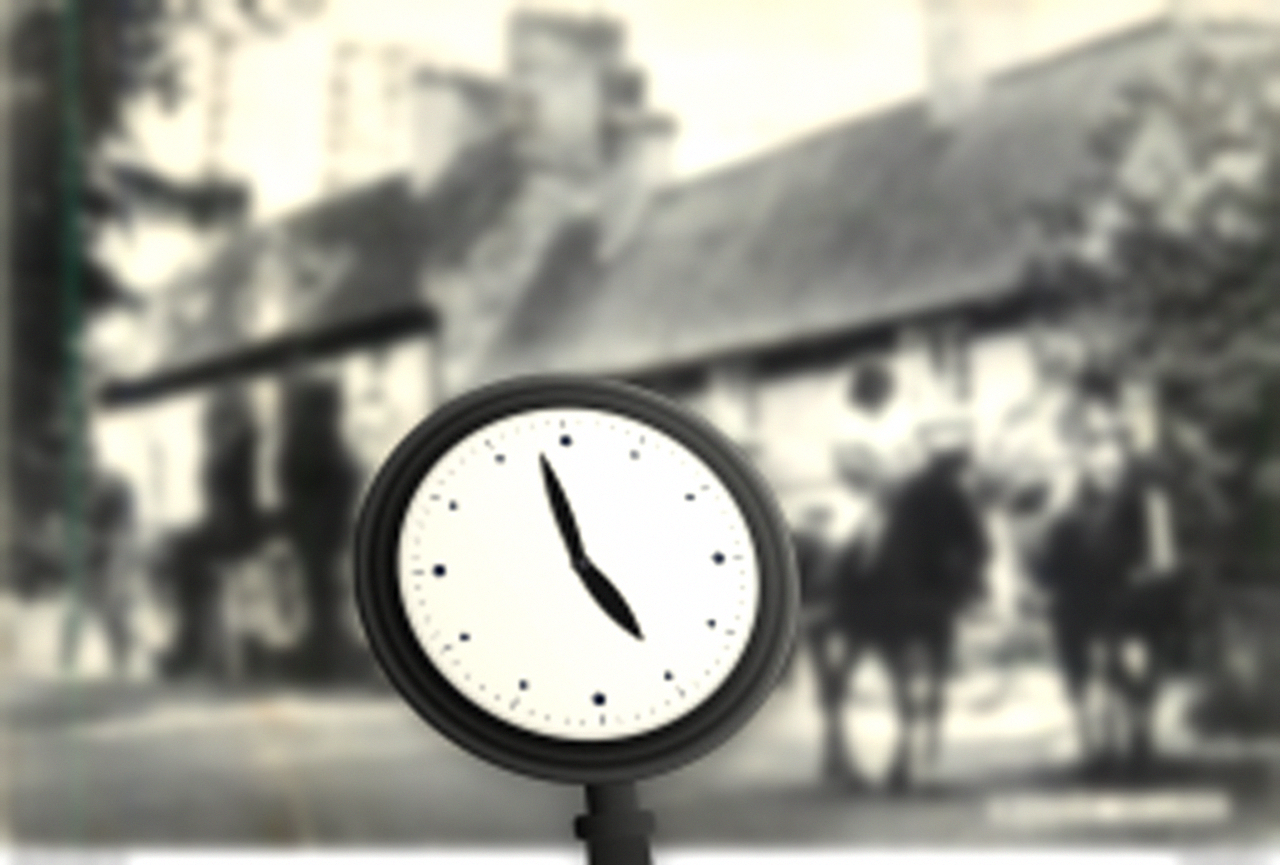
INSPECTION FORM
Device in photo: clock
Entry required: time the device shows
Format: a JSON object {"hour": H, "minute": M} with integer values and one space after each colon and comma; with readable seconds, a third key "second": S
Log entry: {"hour": 4, "minute": 58}
